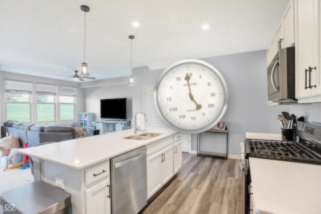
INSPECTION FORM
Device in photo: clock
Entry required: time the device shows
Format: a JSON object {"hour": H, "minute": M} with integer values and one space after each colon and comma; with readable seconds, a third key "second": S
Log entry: {"hour": 4, "minute": 59}
